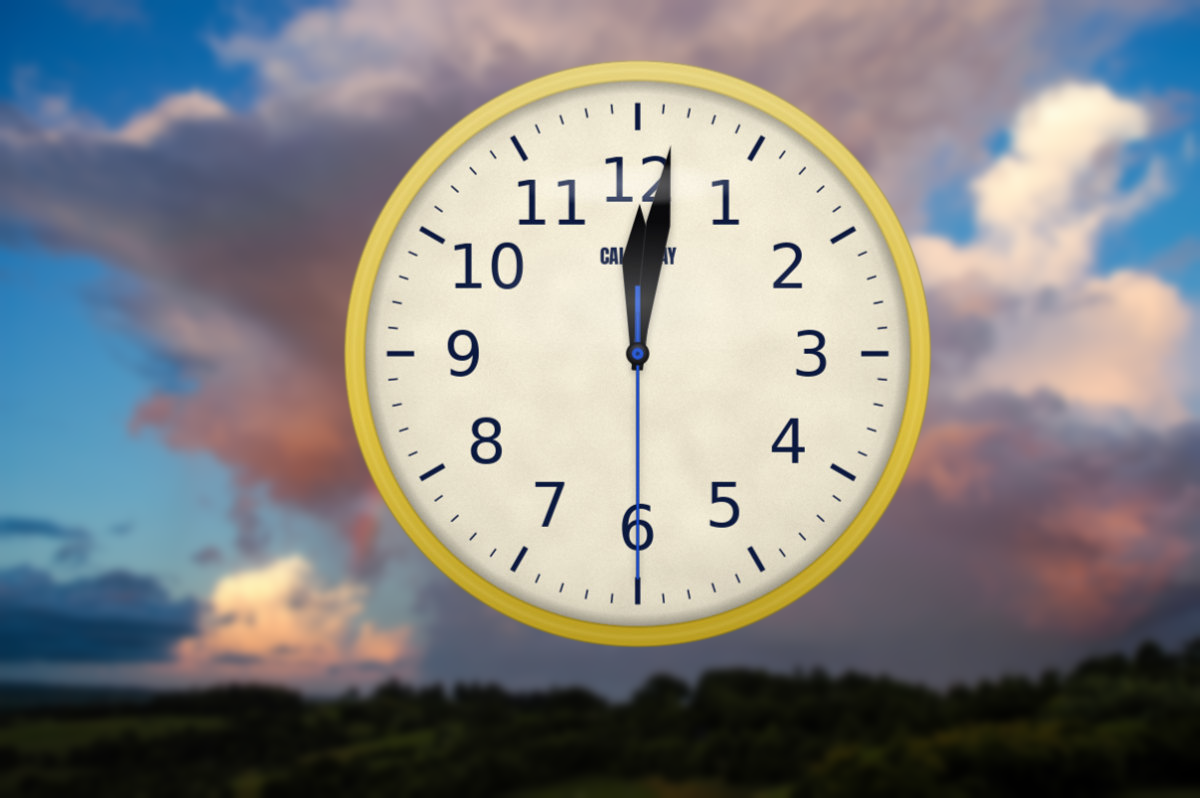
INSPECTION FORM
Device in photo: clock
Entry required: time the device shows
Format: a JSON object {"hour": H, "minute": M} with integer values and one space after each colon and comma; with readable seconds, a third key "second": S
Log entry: {"hour": 12, "minute": 1, "second": 30}
